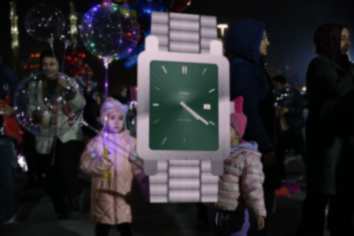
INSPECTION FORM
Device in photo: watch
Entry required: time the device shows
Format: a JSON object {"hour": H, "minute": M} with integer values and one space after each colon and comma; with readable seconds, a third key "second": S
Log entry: {"hour": 4, "minute": 21}
